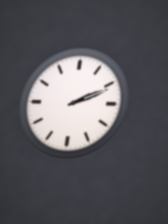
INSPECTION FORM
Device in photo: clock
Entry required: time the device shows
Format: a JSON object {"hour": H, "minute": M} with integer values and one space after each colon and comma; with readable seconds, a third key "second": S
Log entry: {"hour": 2, "minute": 11}
